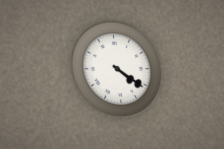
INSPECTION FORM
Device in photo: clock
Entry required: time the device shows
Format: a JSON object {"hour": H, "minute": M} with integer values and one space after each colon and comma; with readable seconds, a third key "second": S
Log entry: {"hour": 4, "minute": 21}
